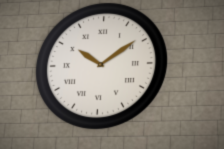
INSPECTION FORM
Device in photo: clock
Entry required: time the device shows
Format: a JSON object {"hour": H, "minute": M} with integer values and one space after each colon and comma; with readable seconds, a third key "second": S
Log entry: {"hour": 10, "minute": 9}
